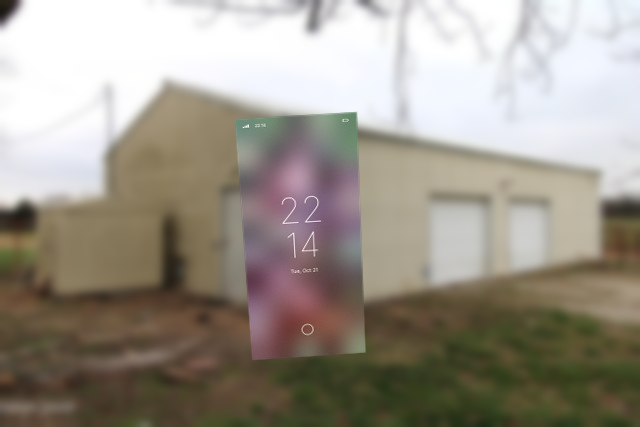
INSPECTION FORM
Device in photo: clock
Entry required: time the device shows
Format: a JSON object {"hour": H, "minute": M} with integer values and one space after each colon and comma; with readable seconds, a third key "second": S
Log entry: {"hour": 22, "minute": 14}
